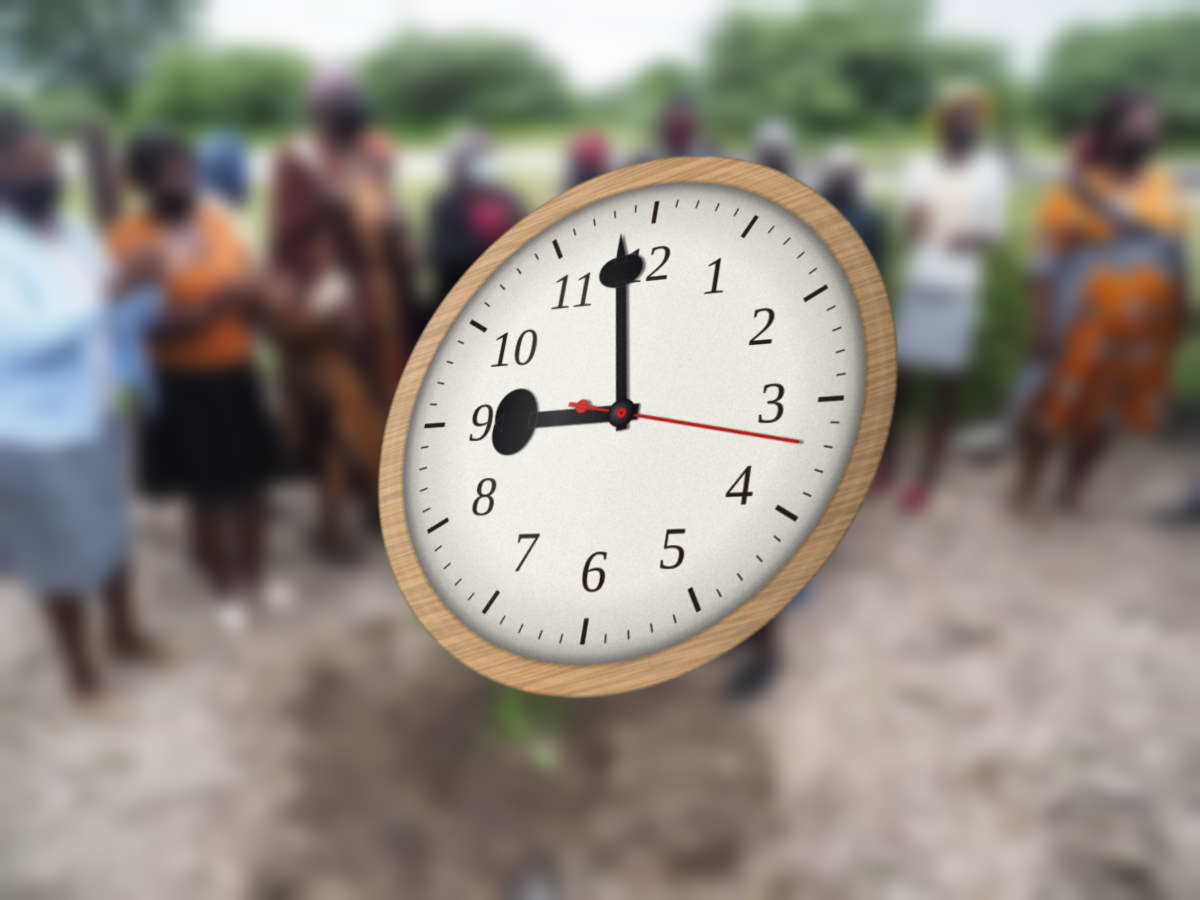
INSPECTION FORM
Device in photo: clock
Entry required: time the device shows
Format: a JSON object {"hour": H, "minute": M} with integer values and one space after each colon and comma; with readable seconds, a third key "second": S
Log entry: {"hour": 8, "minute": 58, "second": 17}
